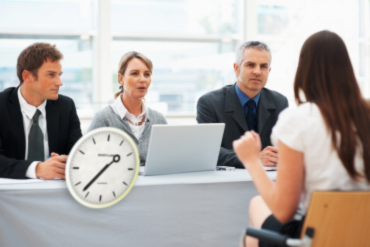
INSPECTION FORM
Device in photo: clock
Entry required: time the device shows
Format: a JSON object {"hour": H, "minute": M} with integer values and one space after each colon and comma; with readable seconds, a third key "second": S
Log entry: {"hour": 1, "minute": 37}
